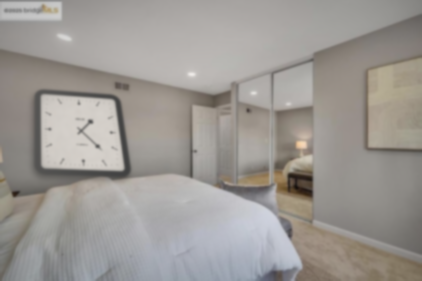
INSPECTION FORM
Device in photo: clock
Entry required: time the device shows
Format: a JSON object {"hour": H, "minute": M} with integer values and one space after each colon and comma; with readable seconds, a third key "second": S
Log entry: {"hour": 1, "minute": 23}
